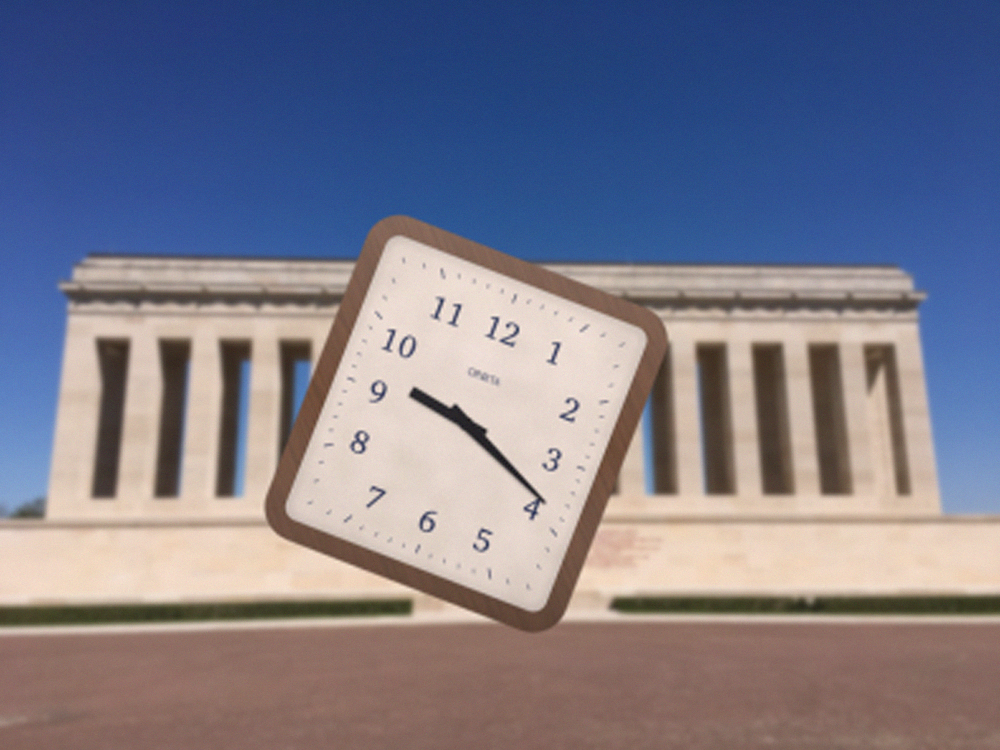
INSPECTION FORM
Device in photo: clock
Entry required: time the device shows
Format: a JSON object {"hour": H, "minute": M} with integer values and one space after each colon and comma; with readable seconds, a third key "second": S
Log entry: {"hour": 9, "minute": 19}
